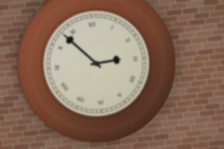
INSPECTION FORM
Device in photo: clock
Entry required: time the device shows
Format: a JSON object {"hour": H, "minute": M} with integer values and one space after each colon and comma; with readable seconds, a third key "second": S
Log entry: {"hour": 2, "minute": 53}
